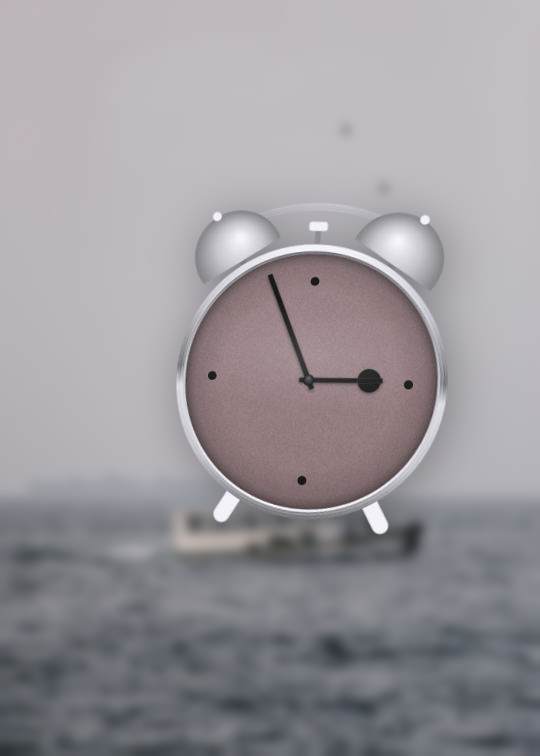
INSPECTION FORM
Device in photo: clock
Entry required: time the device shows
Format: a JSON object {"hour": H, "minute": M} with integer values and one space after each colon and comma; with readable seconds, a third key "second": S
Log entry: {"hour": 2, "minute": 56}
